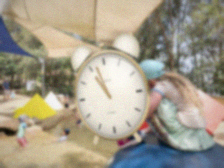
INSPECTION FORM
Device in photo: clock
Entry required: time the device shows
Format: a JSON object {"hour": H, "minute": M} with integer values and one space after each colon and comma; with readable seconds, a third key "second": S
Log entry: {"hour": 10, "minute": 57}
